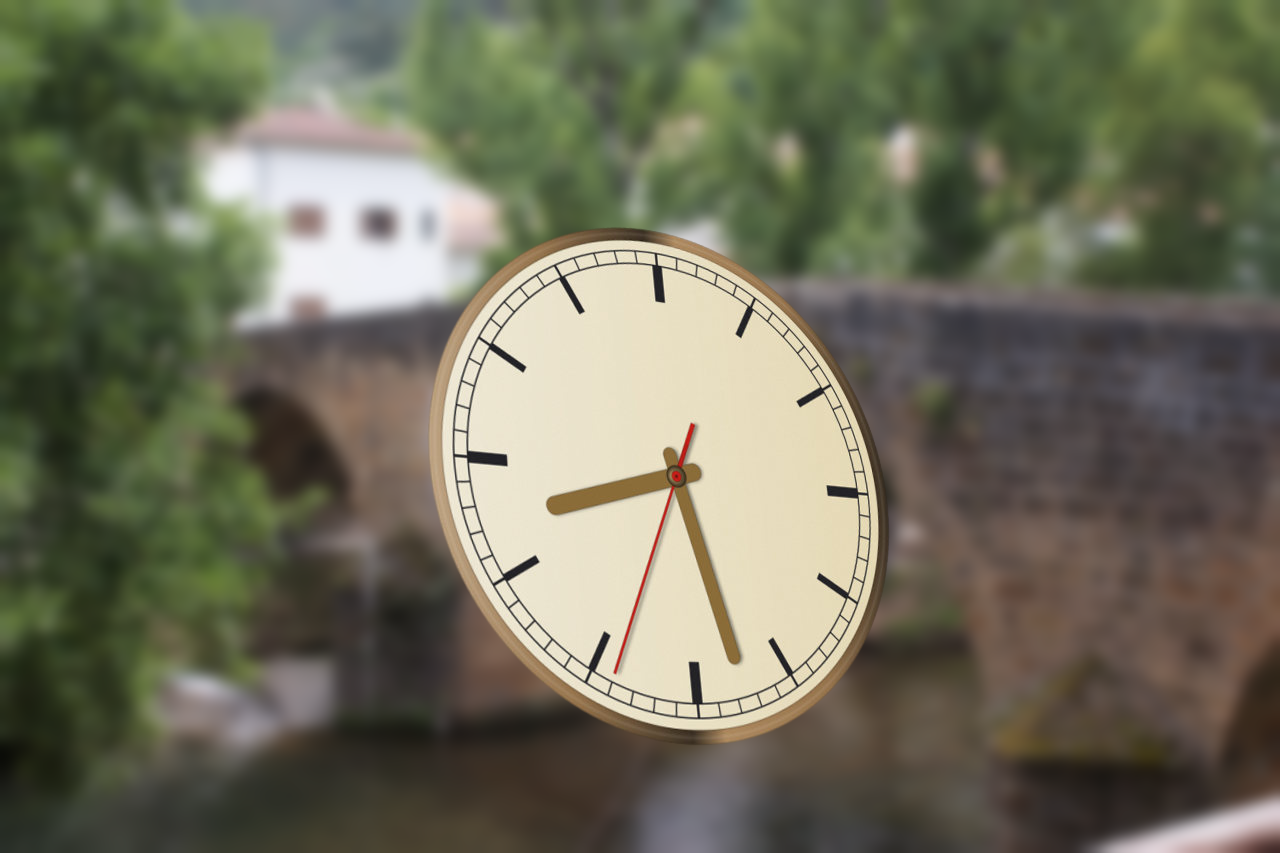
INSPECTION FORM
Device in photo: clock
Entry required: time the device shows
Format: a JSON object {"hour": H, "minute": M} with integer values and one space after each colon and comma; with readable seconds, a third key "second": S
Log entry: {"hour": 8, "minute": 27, "second": 34}
